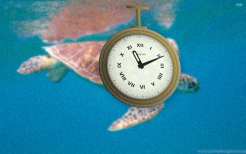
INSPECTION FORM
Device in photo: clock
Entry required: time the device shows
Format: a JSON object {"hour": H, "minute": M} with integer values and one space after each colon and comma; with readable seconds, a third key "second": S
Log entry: {"hour": 11, "minute": 11}
